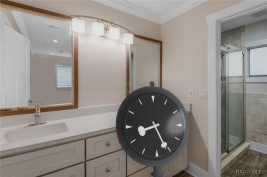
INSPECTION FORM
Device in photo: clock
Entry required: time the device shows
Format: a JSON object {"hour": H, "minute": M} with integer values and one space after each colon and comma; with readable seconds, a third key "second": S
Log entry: {"hour": 8, "minute": 26}
